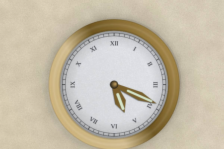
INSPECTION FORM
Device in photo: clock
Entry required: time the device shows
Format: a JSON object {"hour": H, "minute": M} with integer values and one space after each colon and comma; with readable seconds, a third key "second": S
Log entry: {"hour": 5, "minute": 19}
